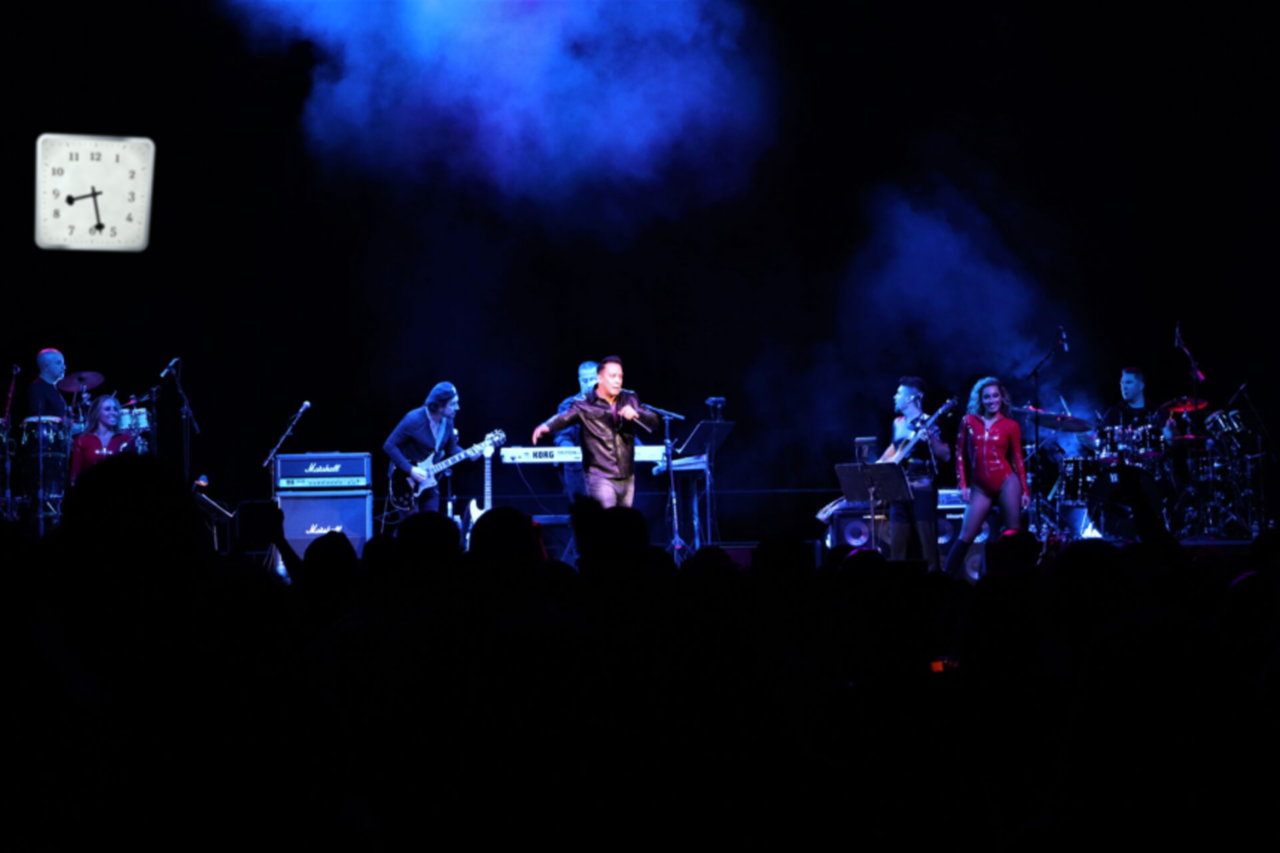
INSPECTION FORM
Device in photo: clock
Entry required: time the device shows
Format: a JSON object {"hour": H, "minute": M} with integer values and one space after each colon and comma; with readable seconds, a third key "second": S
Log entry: {"hour": 8, "minute": 28}
